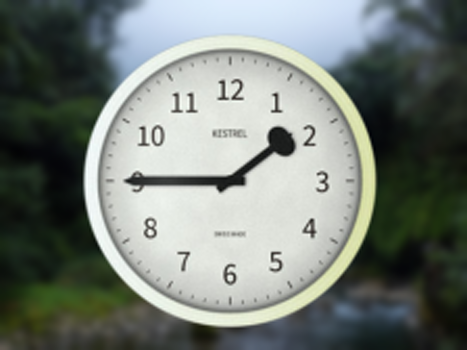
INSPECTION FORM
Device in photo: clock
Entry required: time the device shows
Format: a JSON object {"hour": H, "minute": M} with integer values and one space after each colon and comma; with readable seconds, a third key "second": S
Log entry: {"hour": 1, "minute": 45}
